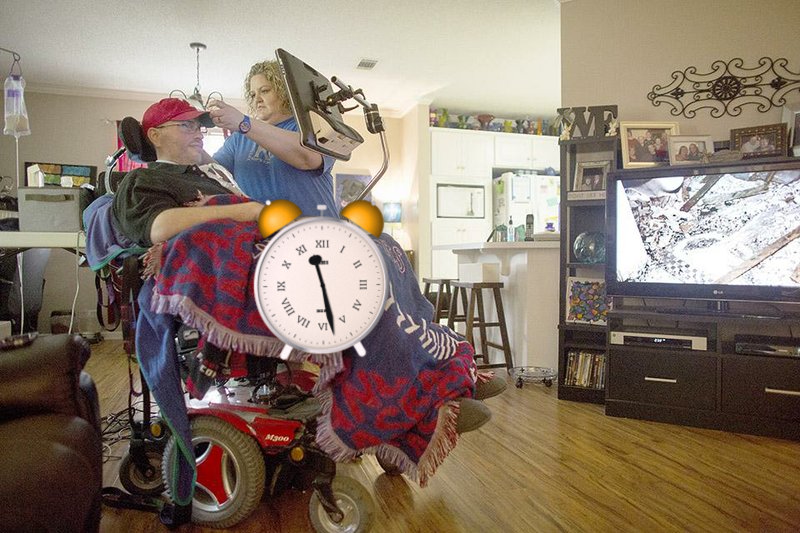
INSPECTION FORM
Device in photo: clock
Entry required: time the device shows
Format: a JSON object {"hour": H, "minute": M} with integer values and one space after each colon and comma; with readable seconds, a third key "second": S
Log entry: {"hour": 11, "minute": 28}
